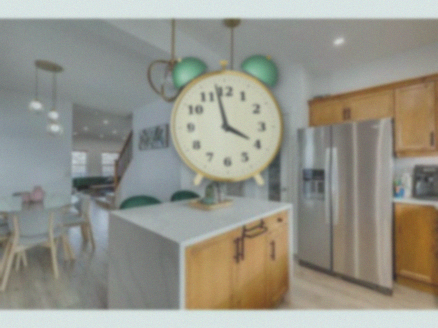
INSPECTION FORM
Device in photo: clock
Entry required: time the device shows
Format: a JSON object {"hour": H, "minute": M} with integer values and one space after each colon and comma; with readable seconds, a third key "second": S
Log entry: {"hour": 3, "minute": 58}
